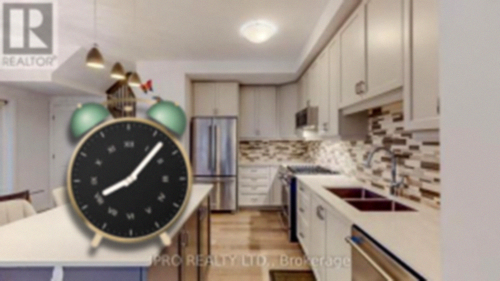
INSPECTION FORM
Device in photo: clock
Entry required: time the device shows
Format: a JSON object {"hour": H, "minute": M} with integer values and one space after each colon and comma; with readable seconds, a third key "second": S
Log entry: {"hour": 8, "minute": 7}
